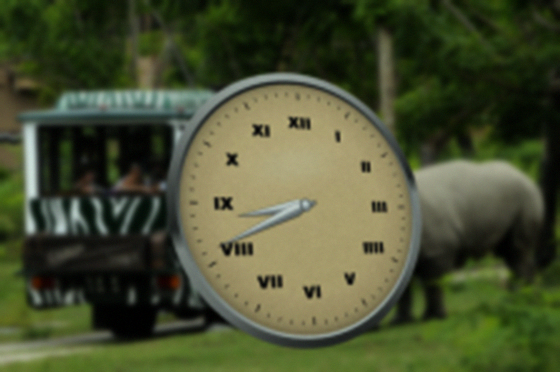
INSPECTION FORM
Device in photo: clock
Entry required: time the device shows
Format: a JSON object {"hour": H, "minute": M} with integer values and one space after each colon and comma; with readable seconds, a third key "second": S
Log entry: {"hour": 8, "minute": 41}
